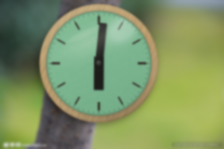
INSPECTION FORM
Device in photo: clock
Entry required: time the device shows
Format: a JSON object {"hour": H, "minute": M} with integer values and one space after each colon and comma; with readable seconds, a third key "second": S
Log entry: {"hour": 6, "minute": 1}
